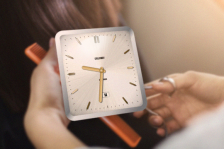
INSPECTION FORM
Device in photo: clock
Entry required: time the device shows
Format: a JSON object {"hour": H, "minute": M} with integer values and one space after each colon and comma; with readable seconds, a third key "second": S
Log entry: {"hour": 9, "minute": 32}
